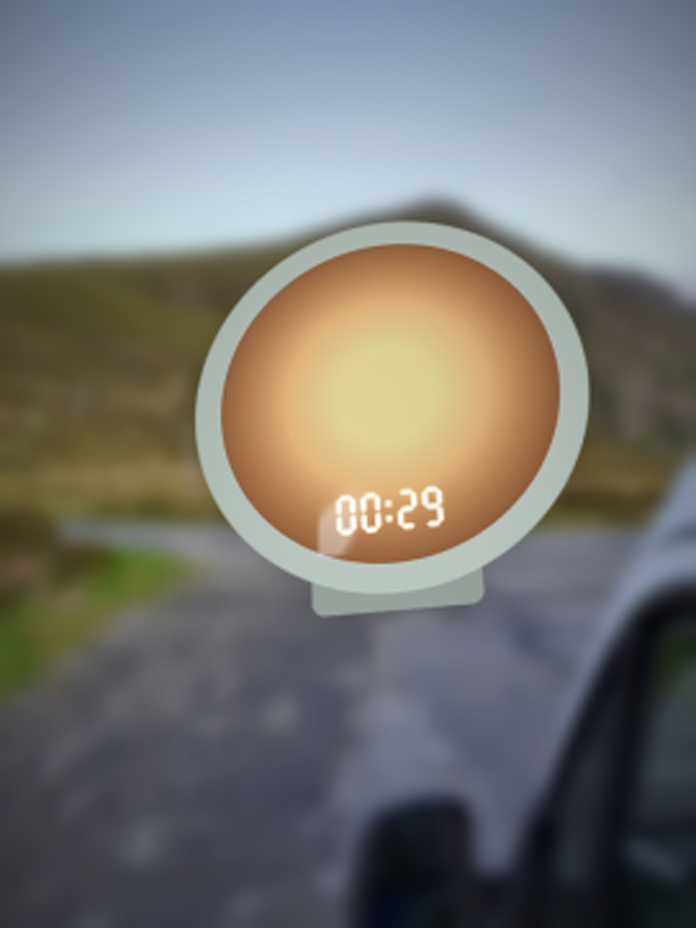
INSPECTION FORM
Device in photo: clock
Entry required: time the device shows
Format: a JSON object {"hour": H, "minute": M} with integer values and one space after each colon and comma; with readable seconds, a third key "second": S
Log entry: {"hour": 0, "minute": 29}
